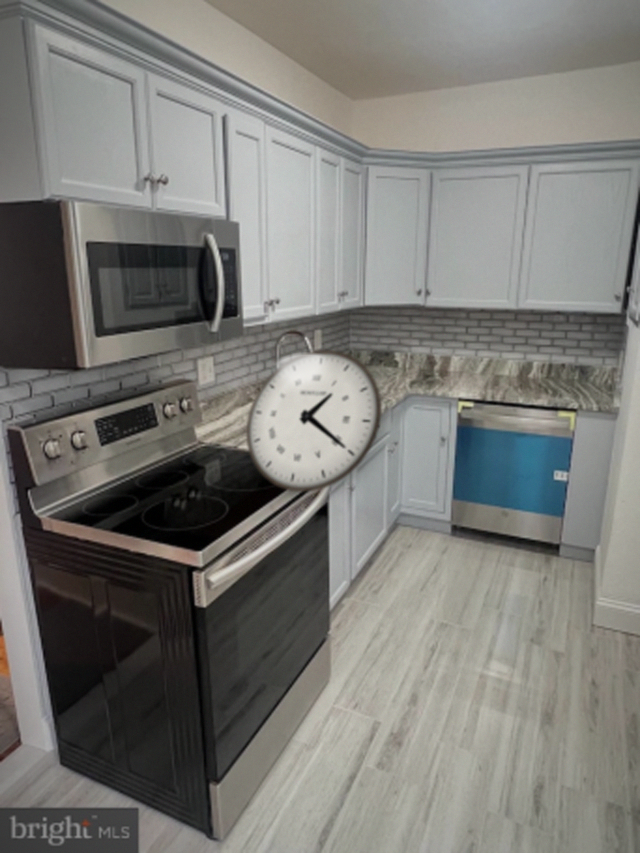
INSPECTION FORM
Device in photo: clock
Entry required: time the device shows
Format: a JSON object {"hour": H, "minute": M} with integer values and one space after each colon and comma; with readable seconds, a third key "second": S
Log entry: {"hour": 1, "minute": 20}
